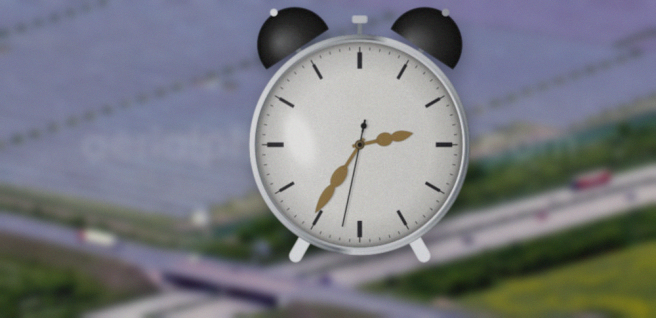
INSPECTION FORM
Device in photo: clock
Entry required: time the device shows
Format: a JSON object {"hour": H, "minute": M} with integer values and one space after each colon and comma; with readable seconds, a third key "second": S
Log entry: {"hour": 2, "minute": 35, "second": 32}
